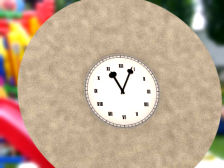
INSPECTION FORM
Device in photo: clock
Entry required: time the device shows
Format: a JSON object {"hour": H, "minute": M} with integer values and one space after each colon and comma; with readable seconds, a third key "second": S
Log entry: {"hour": 11, "minute": 4}
